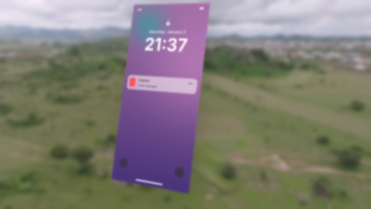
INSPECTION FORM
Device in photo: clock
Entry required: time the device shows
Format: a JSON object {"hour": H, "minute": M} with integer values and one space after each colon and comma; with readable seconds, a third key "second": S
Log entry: {"hour": 21, "minute": 37}
